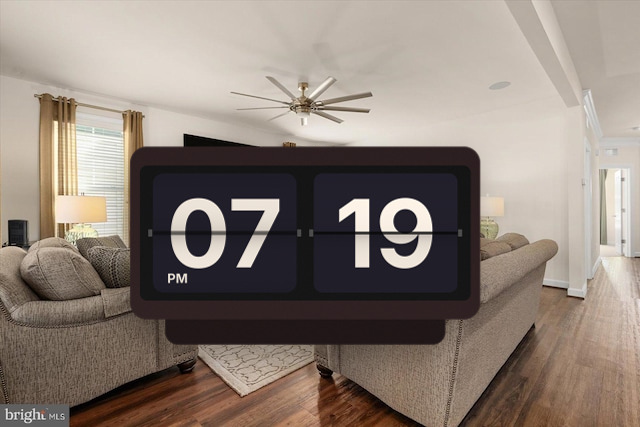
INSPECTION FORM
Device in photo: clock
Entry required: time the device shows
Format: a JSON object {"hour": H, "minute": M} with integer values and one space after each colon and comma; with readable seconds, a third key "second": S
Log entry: {"hour": 7, "minute": 19}
